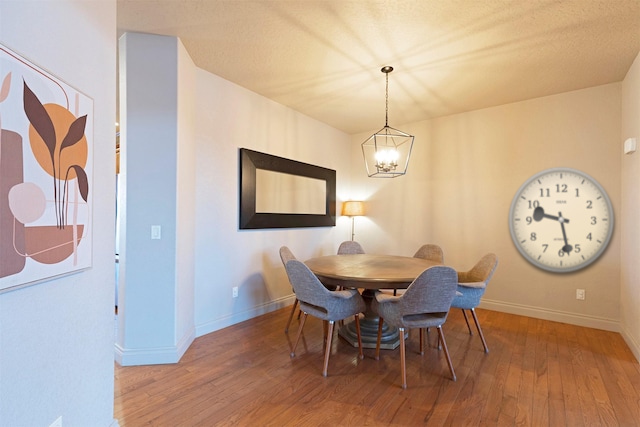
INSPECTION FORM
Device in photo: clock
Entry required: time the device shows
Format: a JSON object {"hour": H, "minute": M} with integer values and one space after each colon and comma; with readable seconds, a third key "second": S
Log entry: {"hour": 9, "minute": 28}
